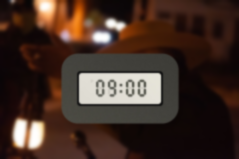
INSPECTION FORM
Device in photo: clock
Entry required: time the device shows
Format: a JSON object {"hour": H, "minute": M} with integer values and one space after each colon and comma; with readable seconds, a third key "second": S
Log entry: {"hour": 9, "minute": 0}
